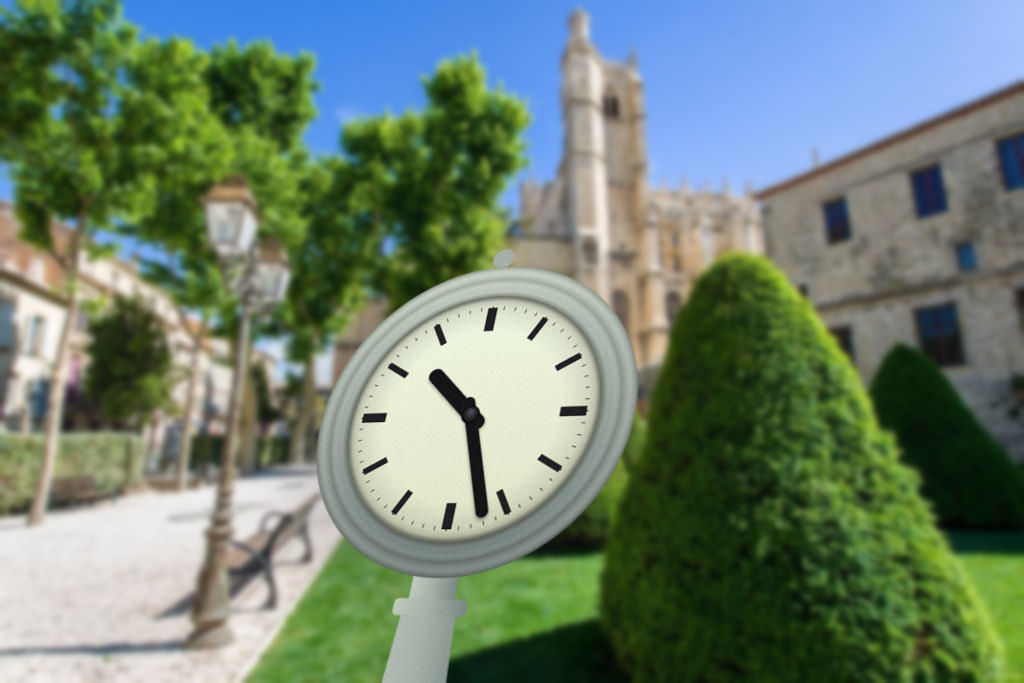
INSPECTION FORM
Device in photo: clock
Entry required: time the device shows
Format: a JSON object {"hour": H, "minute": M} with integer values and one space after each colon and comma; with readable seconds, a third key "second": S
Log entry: {"hour": 10, "minute": 27}
